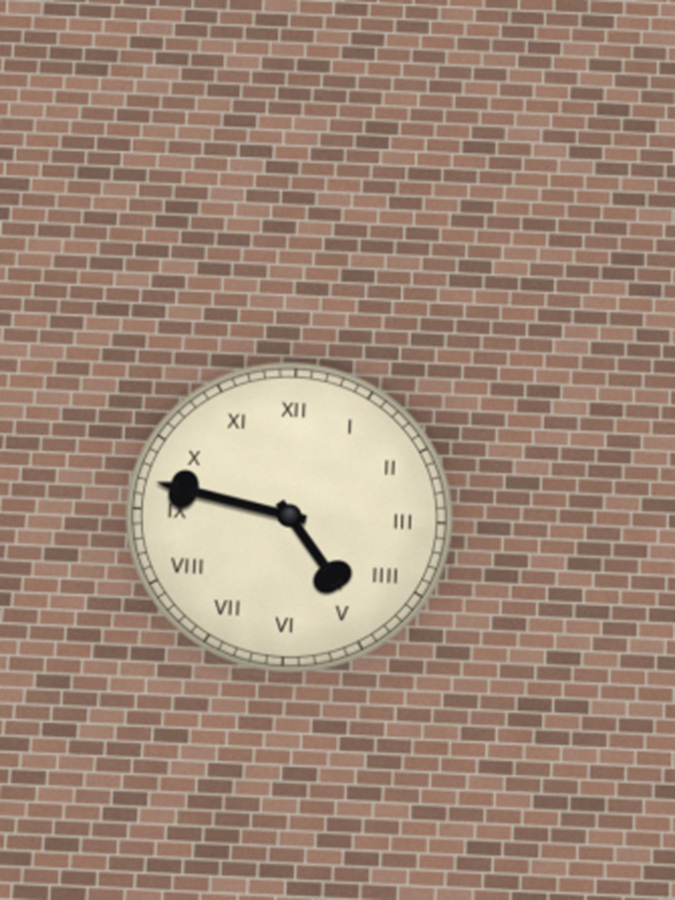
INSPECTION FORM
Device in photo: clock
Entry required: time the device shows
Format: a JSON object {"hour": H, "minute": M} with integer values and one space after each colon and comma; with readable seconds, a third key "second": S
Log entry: {"hour": 4, "minute": 47}
